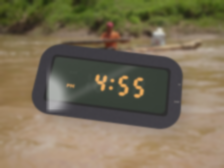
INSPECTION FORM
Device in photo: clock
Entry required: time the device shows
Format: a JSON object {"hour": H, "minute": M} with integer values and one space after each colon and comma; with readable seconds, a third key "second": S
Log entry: {"hour": 4, "minute": 55}
